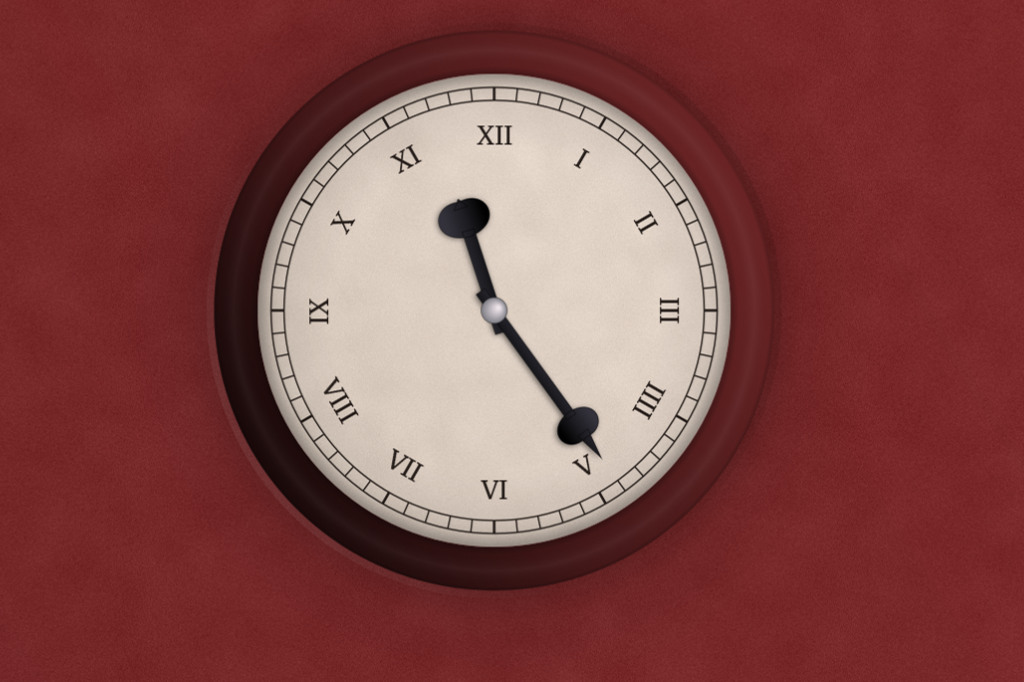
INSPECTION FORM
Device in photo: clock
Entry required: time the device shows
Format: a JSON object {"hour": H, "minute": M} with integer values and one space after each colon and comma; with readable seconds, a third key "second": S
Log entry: {"hour": 11, "minute": 24}
